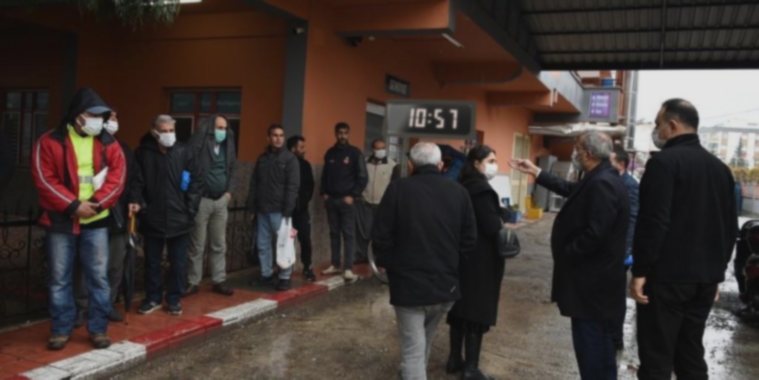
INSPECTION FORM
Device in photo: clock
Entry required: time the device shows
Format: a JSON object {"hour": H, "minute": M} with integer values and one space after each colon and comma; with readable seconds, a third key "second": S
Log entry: {"hour": 10, "minute": 57}
